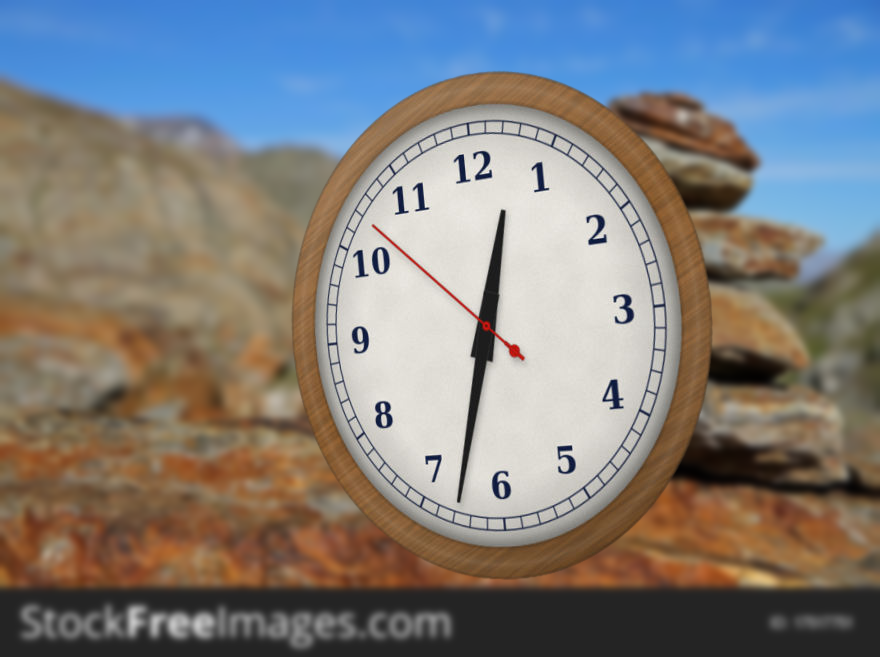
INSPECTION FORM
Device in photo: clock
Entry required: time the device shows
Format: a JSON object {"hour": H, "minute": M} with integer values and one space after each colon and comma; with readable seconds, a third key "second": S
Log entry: {"hour": 12, "minute": 32, "second": 52}
